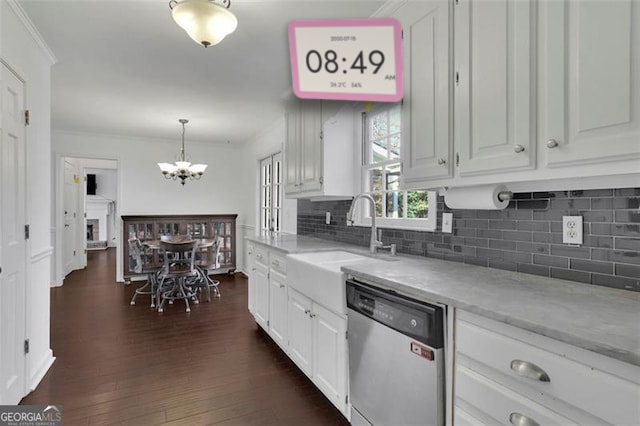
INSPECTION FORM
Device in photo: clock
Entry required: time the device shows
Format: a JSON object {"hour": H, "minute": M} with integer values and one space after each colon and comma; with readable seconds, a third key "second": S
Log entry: {"hour": 8, "minute": 49}
